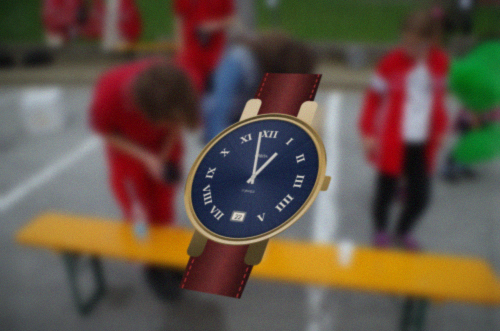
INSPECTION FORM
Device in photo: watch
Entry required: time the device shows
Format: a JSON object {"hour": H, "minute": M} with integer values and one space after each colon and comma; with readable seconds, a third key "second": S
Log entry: {"hour": 12, "minute": 58}
